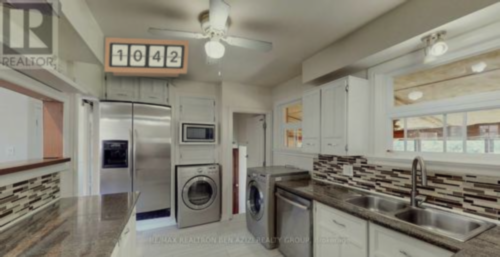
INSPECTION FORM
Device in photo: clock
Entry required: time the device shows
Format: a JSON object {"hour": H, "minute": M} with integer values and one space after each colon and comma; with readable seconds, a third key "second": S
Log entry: {"hour": 10, "minute": 42}
